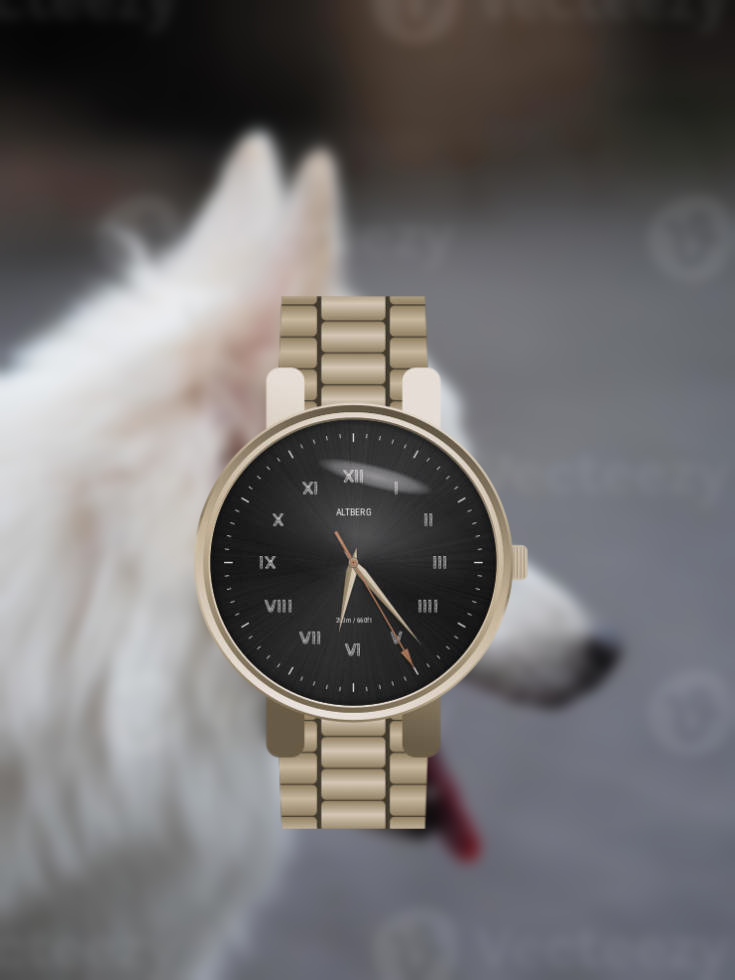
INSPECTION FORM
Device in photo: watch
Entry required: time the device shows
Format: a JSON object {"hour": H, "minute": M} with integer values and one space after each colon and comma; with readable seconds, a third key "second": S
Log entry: {"hour": 6, "minute": 23, "second": 25}
